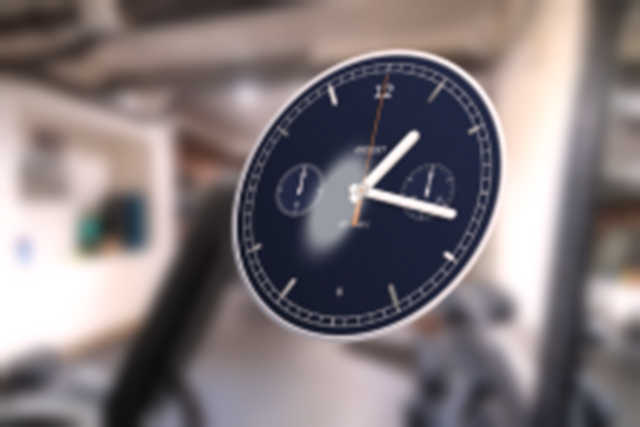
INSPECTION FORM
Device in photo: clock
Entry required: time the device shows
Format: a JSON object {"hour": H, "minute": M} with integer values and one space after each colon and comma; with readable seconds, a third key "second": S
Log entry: {"hour": 1, "minute": 17}
